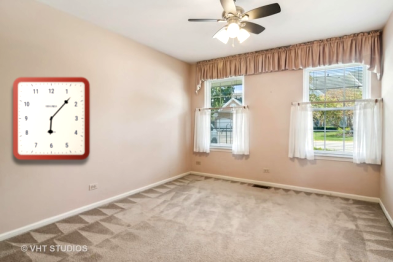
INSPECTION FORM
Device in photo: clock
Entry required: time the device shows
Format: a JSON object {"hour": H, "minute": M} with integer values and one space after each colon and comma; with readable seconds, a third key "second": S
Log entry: {"hour": 6, "minute": 7}
